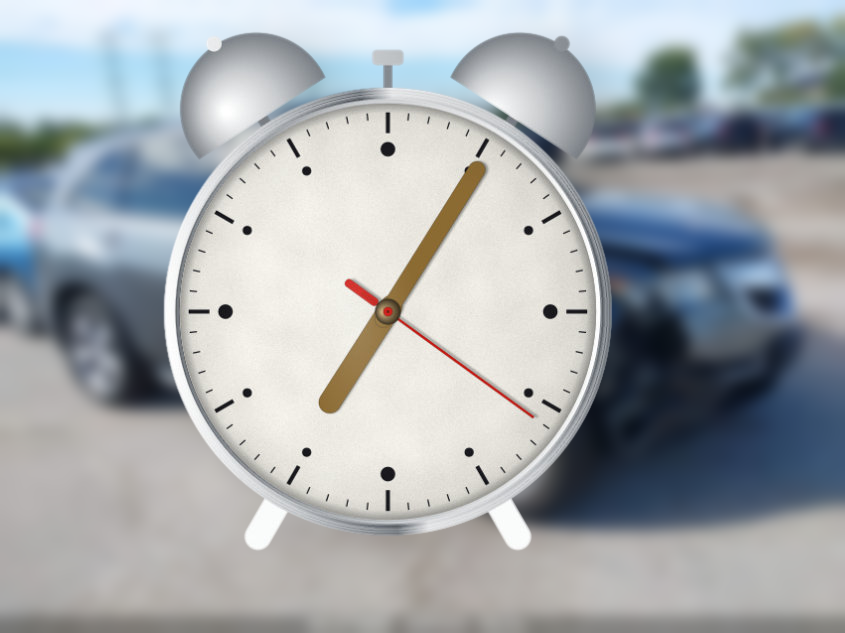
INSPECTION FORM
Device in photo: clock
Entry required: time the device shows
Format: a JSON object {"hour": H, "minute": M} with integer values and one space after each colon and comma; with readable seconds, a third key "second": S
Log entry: {"hour": 7, "minute": 5, "second": 21}
